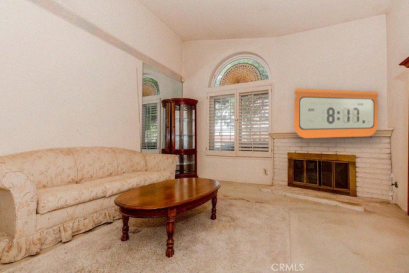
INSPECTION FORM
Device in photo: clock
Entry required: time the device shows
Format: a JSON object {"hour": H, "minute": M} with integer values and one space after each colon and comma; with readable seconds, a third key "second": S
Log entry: {"hour": 8, "minute": 17}
